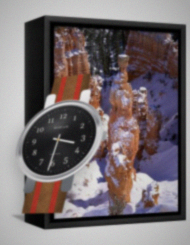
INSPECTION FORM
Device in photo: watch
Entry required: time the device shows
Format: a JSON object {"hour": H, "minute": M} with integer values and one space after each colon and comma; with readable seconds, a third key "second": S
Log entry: {"hour": 3, "minute": 31}
